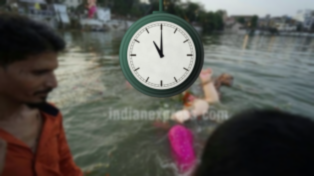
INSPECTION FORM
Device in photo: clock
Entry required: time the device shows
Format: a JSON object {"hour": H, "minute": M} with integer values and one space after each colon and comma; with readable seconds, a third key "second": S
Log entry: {"hour": 11, "minute": 0}
